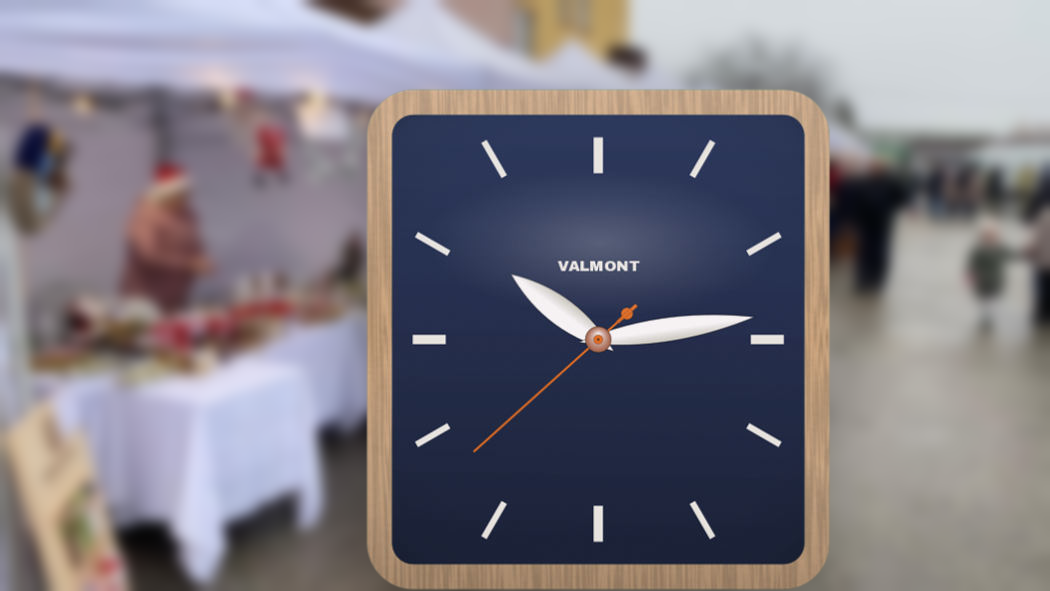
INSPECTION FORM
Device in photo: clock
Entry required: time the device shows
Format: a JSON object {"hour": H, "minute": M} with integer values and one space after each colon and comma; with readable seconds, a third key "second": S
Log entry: {"hour": 10, "minute": 13, "second": 38}
